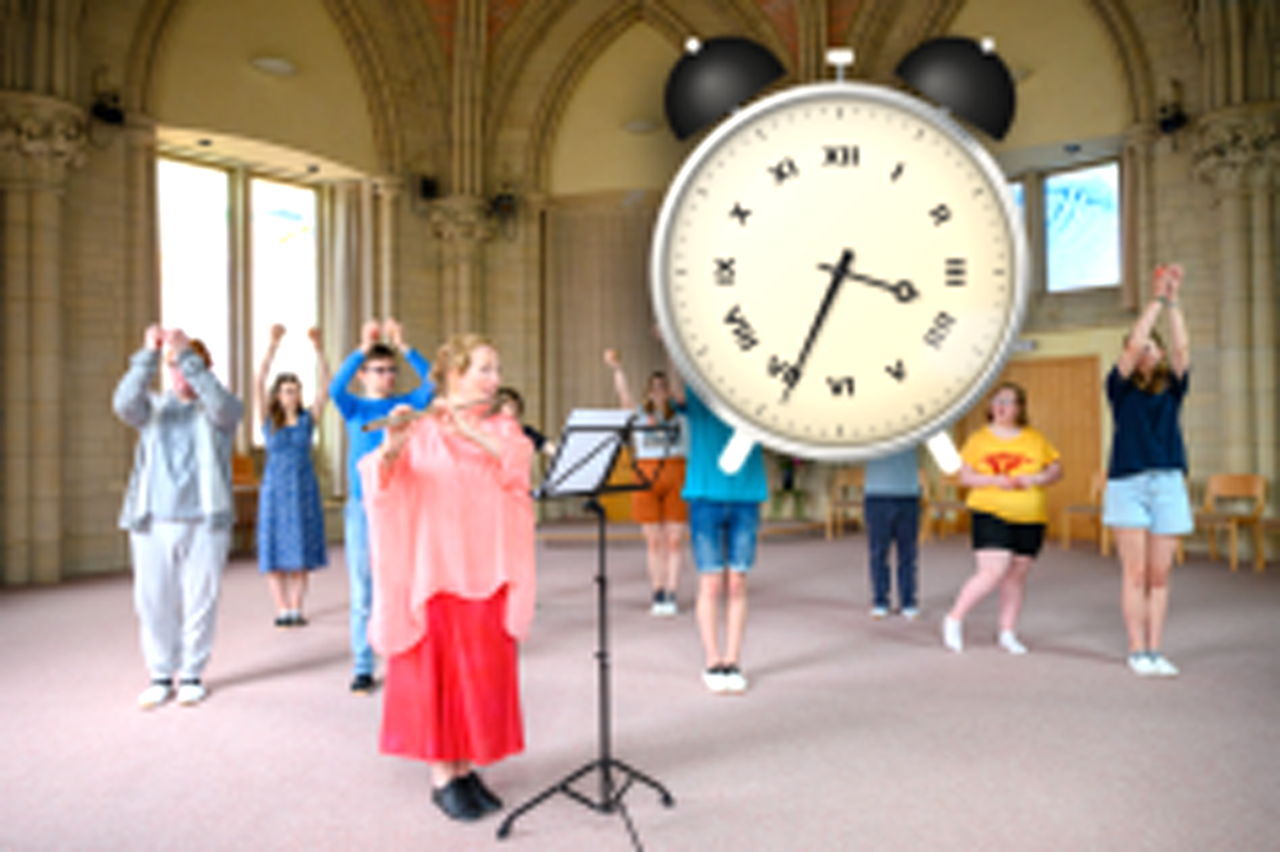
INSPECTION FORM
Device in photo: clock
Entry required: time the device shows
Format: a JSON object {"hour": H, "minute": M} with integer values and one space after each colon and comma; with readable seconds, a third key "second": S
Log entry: {"hour": 3, "minute": 34}
